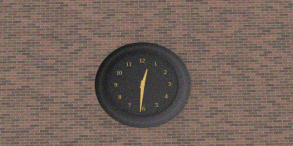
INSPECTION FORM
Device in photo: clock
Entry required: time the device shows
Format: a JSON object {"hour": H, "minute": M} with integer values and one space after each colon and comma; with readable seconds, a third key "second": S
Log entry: {"hour": 12, "minute": 31}
